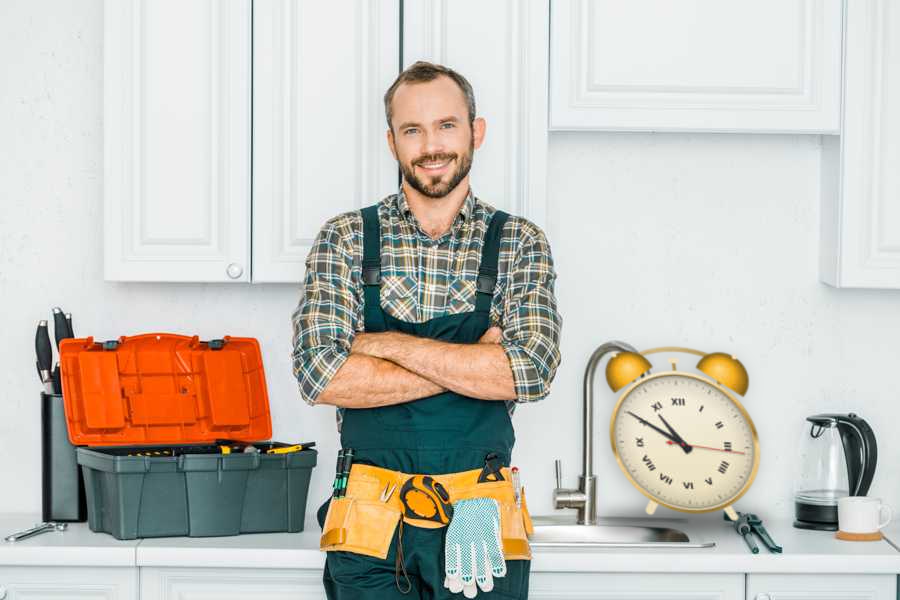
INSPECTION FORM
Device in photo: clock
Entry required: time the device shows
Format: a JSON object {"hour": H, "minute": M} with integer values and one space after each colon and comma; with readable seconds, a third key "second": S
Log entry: {"hour": 10, "minute": 50, "second": 16}
